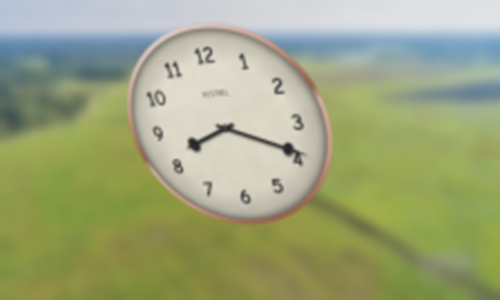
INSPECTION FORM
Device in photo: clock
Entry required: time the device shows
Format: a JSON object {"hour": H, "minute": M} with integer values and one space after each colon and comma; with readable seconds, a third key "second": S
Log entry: {"hour": 8, "minute": 19}
